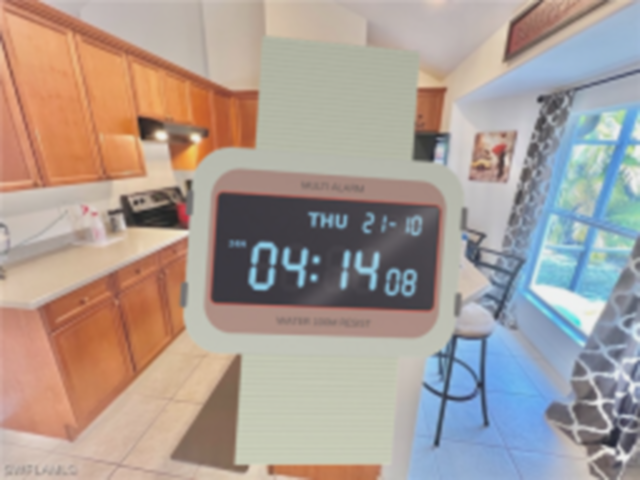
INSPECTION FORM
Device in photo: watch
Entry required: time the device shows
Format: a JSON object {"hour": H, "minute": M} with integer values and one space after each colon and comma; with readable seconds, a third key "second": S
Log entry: {"hour": 4, "minute": 14, "second": 8}
